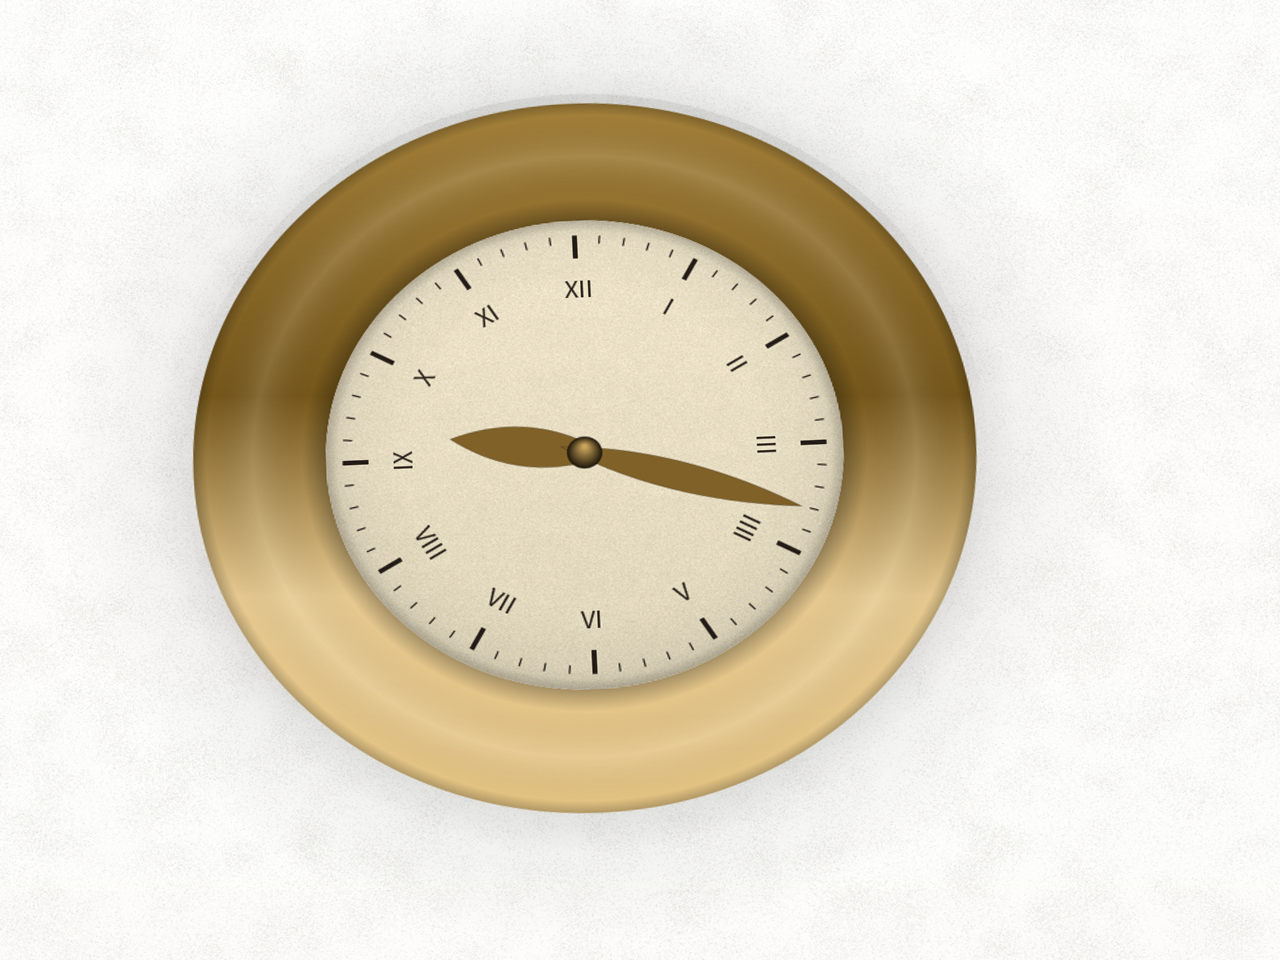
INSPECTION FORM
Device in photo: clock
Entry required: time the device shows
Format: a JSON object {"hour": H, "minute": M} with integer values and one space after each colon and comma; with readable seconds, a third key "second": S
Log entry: {"hour": 9, "minute": 18}
